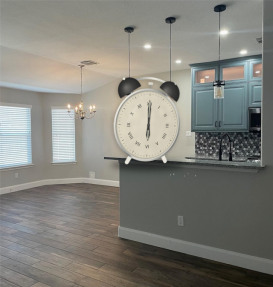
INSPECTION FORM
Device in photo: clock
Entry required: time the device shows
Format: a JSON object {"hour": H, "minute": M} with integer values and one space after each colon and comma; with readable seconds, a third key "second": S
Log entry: {"hour": 6, "minute": 0}
